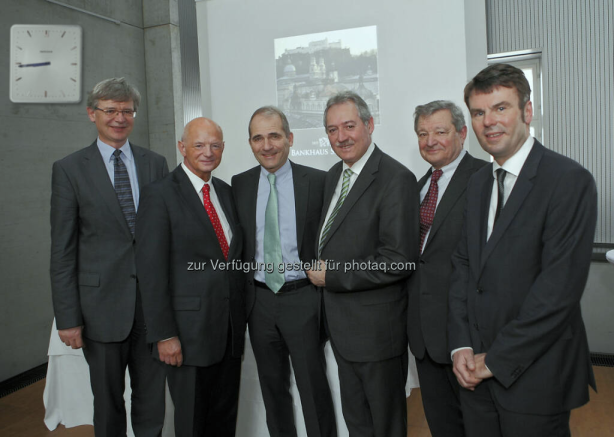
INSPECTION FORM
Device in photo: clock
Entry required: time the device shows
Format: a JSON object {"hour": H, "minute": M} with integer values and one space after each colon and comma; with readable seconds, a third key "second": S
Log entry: {"hour": 8, "minute": 44}
